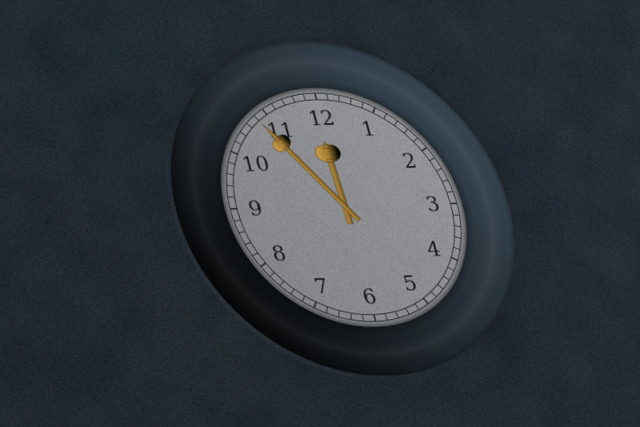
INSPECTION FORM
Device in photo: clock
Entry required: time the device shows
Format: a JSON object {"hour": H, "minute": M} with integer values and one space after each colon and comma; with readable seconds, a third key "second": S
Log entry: {"hour": 11, "minute": 54}
